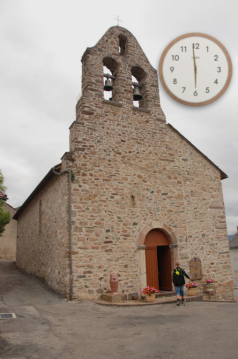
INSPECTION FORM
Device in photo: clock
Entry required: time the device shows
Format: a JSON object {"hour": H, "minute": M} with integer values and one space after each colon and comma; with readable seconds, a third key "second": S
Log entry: {"hour": 5, "minute": 59}
